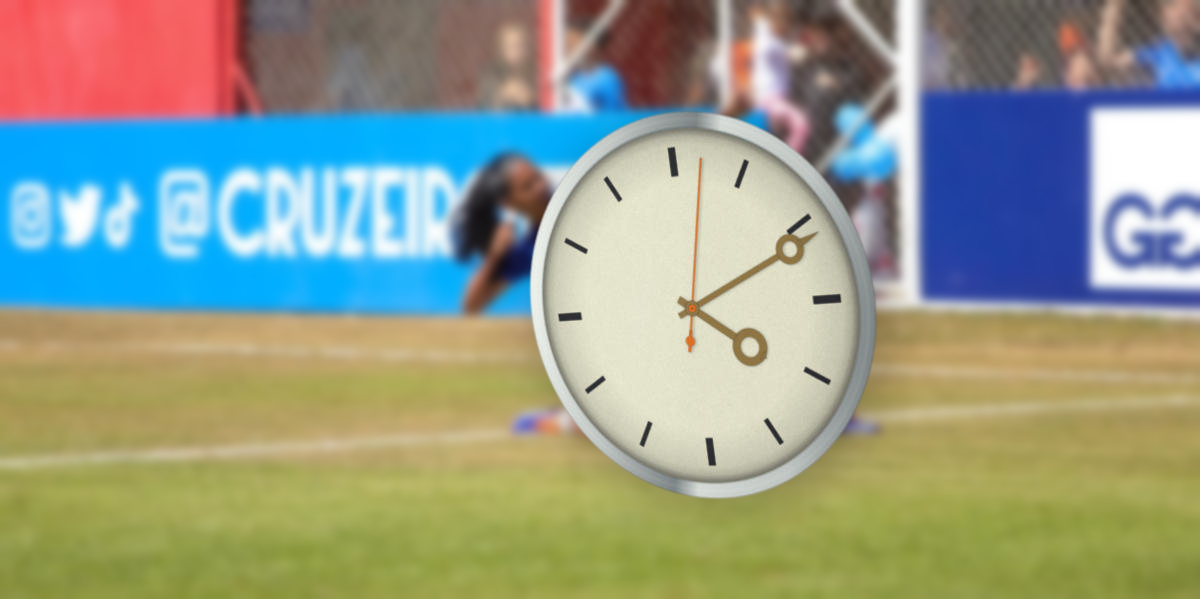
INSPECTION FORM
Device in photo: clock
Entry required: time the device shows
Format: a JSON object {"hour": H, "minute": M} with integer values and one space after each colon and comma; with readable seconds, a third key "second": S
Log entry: {"hour": 4, "minute": 11, "second": 2}
